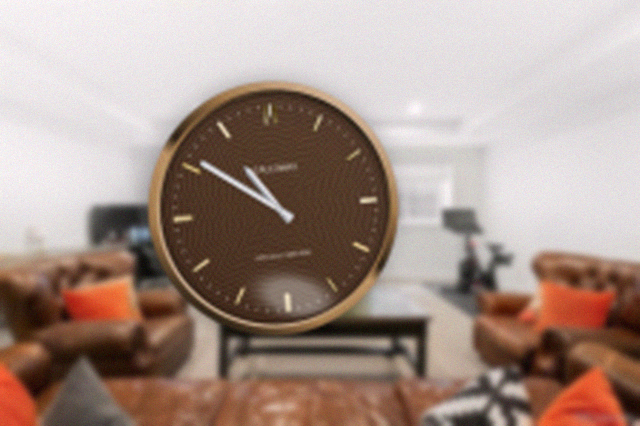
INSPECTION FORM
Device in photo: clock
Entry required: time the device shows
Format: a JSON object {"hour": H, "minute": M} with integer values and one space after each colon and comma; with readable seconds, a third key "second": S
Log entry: {"hour": 10, "minute": 51}
